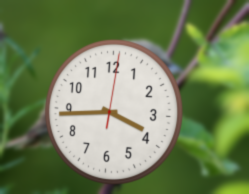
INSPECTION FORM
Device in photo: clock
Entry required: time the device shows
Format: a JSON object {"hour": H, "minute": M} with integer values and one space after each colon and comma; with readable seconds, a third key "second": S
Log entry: {"hour": 3, "minute": 44, "second": 1}
